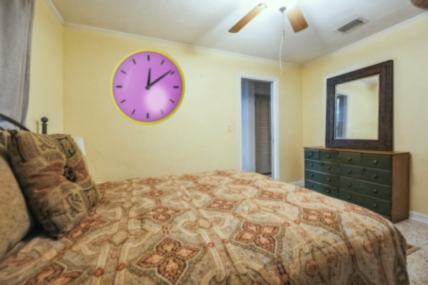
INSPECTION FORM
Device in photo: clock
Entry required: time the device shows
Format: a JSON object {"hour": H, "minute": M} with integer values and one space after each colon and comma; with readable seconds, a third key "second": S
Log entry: {"hour": 12, "minute": 9}
